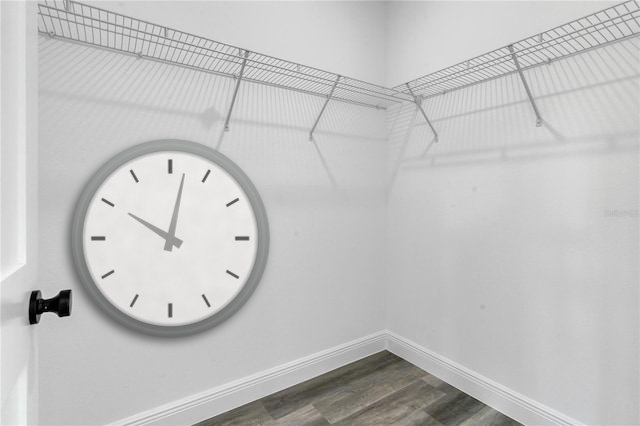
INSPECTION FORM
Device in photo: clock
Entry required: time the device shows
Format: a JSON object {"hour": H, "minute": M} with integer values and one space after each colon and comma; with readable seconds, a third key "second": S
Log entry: {"hour": 10, "minute": 2}
